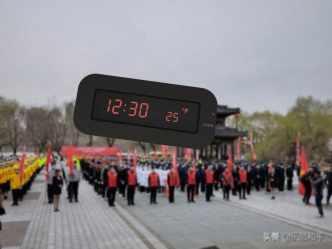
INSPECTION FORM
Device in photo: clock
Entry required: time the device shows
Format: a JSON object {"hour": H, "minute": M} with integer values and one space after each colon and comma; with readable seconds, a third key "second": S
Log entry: {"hour": 12, "minute": 30}
